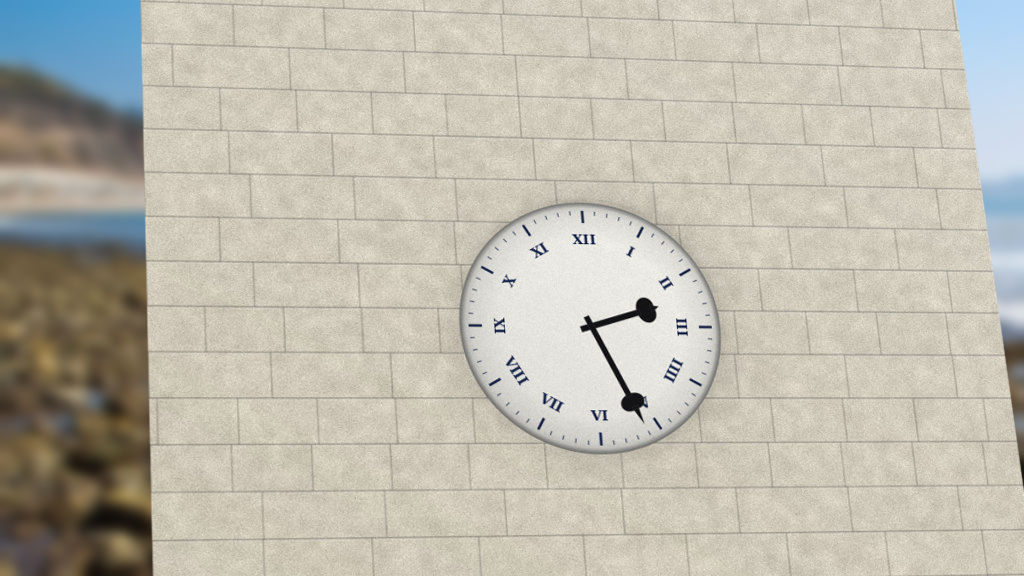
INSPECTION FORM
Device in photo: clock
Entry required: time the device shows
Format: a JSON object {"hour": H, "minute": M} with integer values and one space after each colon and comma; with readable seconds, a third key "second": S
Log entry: {"hour": 2, "minute": 26}
